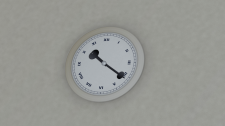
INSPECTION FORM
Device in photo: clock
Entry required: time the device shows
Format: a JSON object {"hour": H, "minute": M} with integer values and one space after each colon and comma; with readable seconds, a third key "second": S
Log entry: {"hour": 10, "minute": 21}
